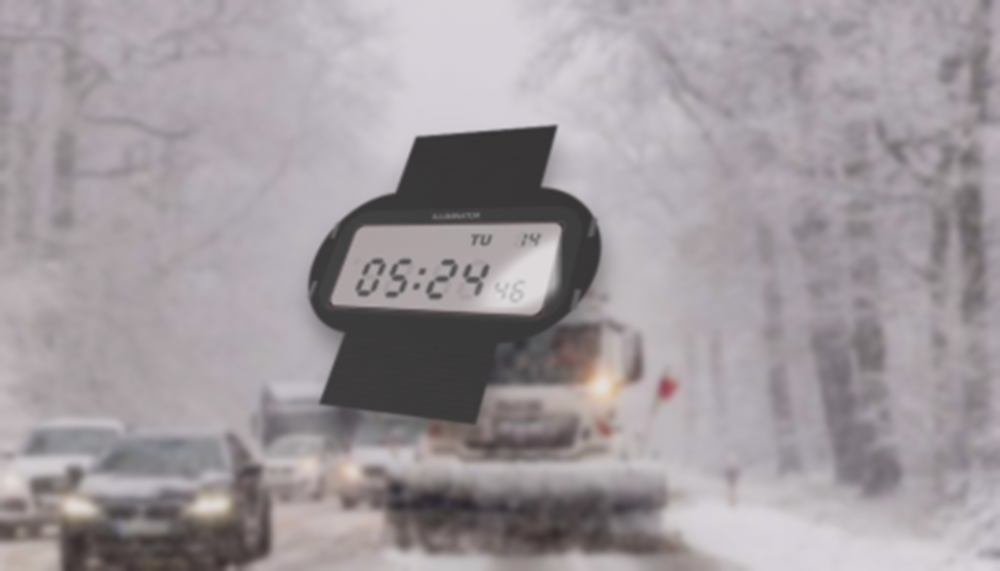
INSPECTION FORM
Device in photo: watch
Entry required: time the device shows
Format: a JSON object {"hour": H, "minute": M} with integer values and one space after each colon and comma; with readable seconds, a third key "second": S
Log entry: {"hour": 5, "minute": 24, "second": 46}
